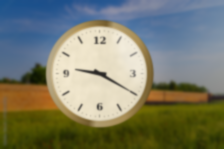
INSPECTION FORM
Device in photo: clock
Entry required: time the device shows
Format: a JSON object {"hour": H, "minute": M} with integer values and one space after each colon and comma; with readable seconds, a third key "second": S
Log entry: {"hour": 9, "minute": 20}
